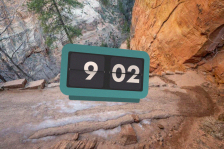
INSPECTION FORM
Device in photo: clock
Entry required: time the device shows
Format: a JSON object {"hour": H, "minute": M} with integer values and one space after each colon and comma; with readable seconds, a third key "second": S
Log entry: {"hour": 9, "minute": 2}
